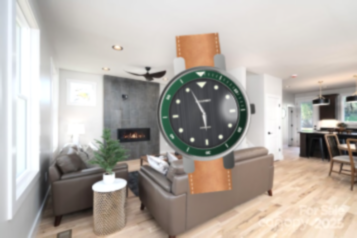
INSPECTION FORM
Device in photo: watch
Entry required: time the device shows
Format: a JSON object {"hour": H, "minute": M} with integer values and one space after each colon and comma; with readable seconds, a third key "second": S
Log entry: {"hour": 5, "minute": 56}
